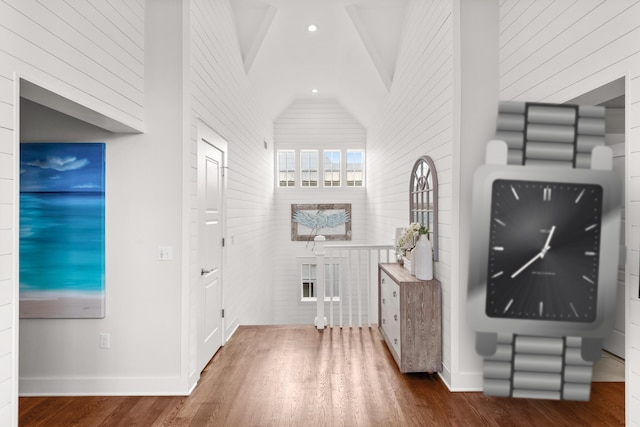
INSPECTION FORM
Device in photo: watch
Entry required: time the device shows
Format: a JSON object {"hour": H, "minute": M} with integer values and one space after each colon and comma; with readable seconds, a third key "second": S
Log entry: {"hour": 12, "minute": 38}
